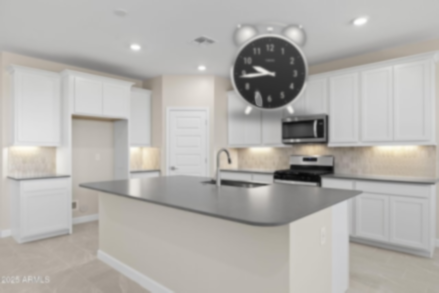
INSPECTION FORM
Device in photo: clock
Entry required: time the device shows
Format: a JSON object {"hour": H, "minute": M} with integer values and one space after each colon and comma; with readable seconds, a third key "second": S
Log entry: {"hour": 9, "minute": 44}
